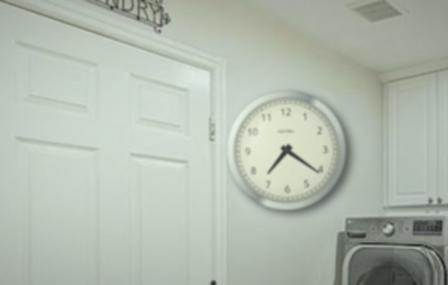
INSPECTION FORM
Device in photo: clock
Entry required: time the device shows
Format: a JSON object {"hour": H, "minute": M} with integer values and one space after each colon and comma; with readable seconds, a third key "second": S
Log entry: {"hour": 7, "minute": 21}
